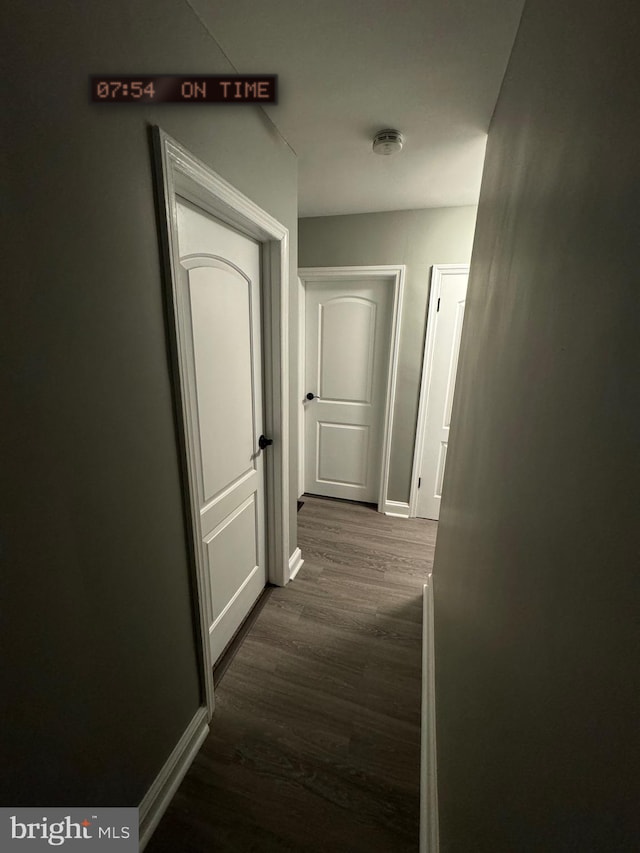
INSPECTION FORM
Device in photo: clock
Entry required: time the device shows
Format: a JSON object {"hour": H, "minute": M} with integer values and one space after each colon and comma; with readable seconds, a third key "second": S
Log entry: {"hour": 7, "minute": 54}
